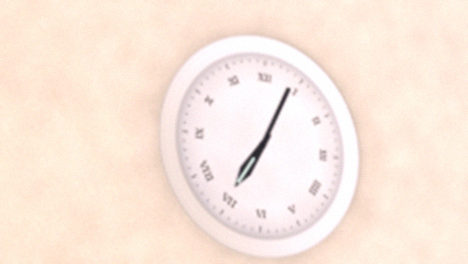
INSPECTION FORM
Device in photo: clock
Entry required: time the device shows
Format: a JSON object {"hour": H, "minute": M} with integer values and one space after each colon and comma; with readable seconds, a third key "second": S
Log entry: {"hour": 7, "minute": 4}
